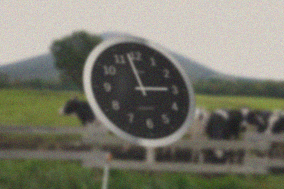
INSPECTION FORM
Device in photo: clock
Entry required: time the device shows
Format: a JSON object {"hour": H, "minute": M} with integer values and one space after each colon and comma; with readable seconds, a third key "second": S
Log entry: {"hour": 2, "minute": 58}
